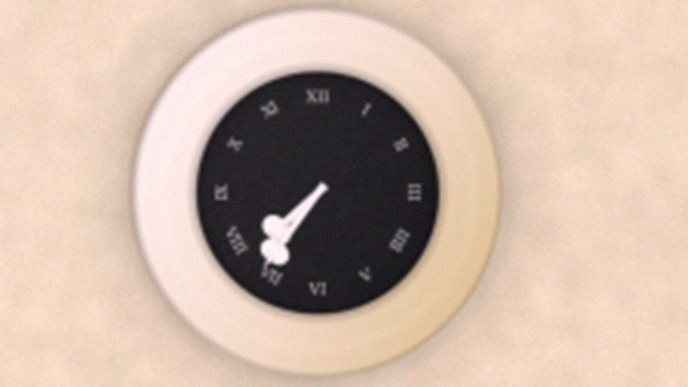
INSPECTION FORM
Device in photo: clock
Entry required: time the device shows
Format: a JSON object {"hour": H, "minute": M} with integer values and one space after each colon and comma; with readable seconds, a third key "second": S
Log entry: {"hour": 7, "minute": 36}
